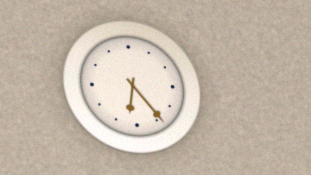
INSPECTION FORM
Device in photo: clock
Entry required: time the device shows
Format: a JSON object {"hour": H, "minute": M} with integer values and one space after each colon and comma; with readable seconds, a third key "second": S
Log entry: {"hour": 6, "minute": 24}
